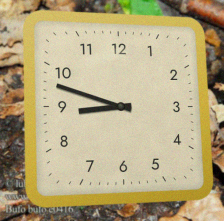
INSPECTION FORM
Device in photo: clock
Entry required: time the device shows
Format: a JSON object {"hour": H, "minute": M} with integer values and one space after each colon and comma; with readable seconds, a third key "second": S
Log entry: {"hour": 8, "minute": 48}
